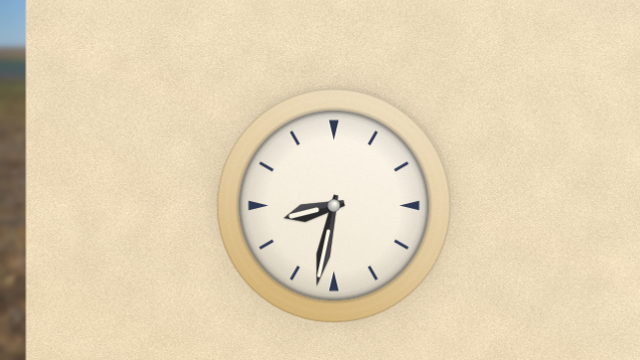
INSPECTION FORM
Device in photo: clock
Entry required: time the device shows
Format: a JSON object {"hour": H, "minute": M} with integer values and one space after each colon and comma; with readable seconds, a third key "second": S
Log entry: {"hour": 8, "minute": 32}
